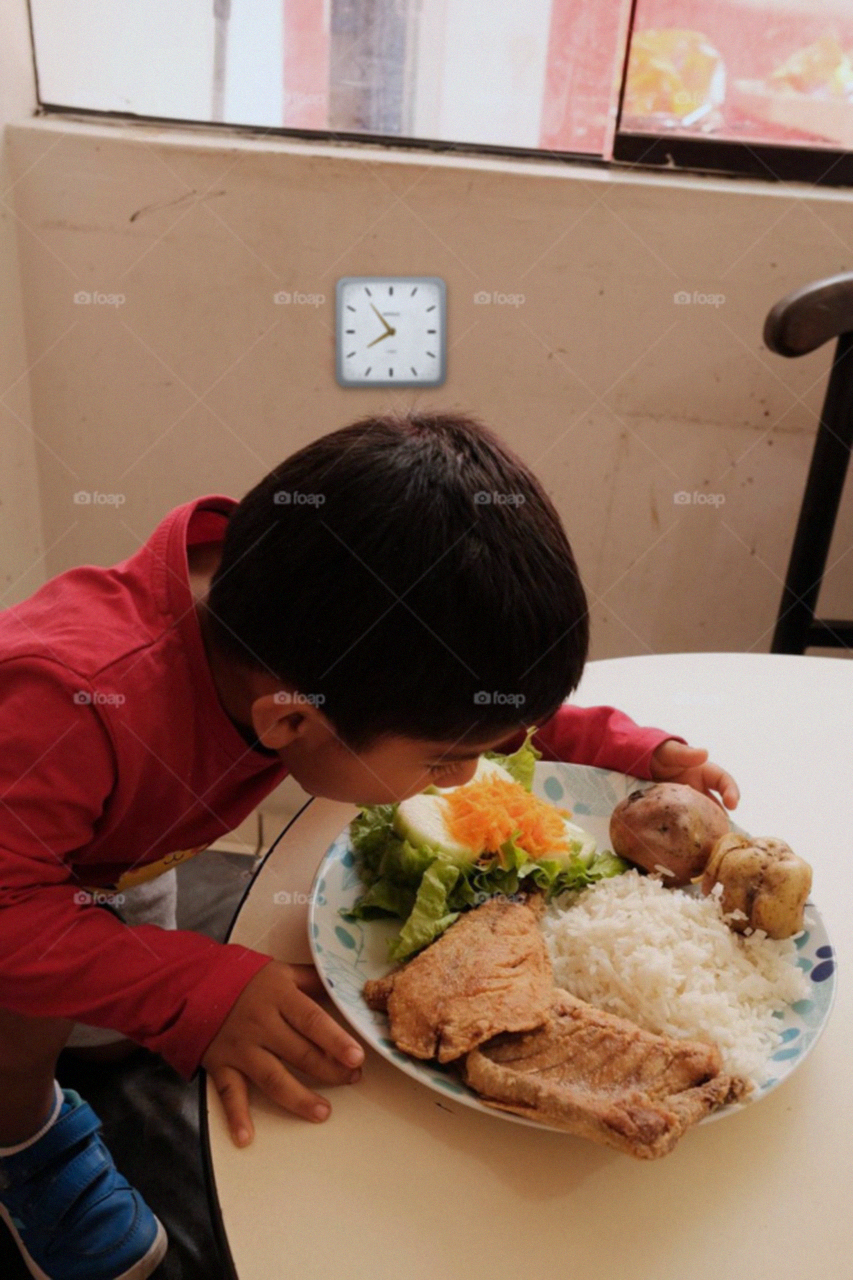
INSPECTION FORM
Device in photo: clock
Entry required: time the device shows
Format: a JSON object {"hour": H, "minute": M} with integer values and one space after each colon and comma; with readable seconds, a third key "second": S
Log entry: {"hour": 7, "minute": 54}
